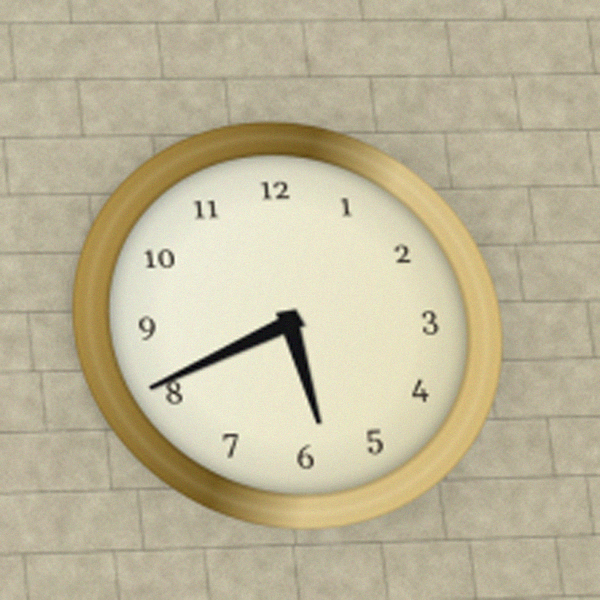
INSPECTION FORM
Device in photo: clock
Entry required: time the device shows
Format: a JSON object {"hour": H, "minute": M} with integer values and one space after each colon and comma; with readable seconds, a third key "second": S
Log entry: {"hour": 5, "minute": 41}
